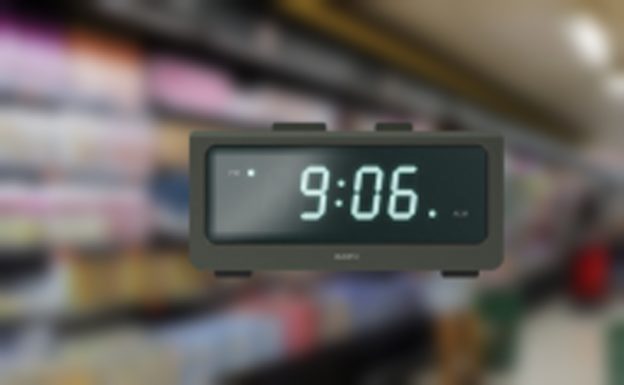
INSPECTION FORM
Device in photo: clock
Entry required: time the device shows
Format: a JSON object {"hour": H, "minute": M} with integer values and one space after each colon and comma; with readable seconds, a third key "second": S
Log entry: {"hour": 9, "minute": 6}
